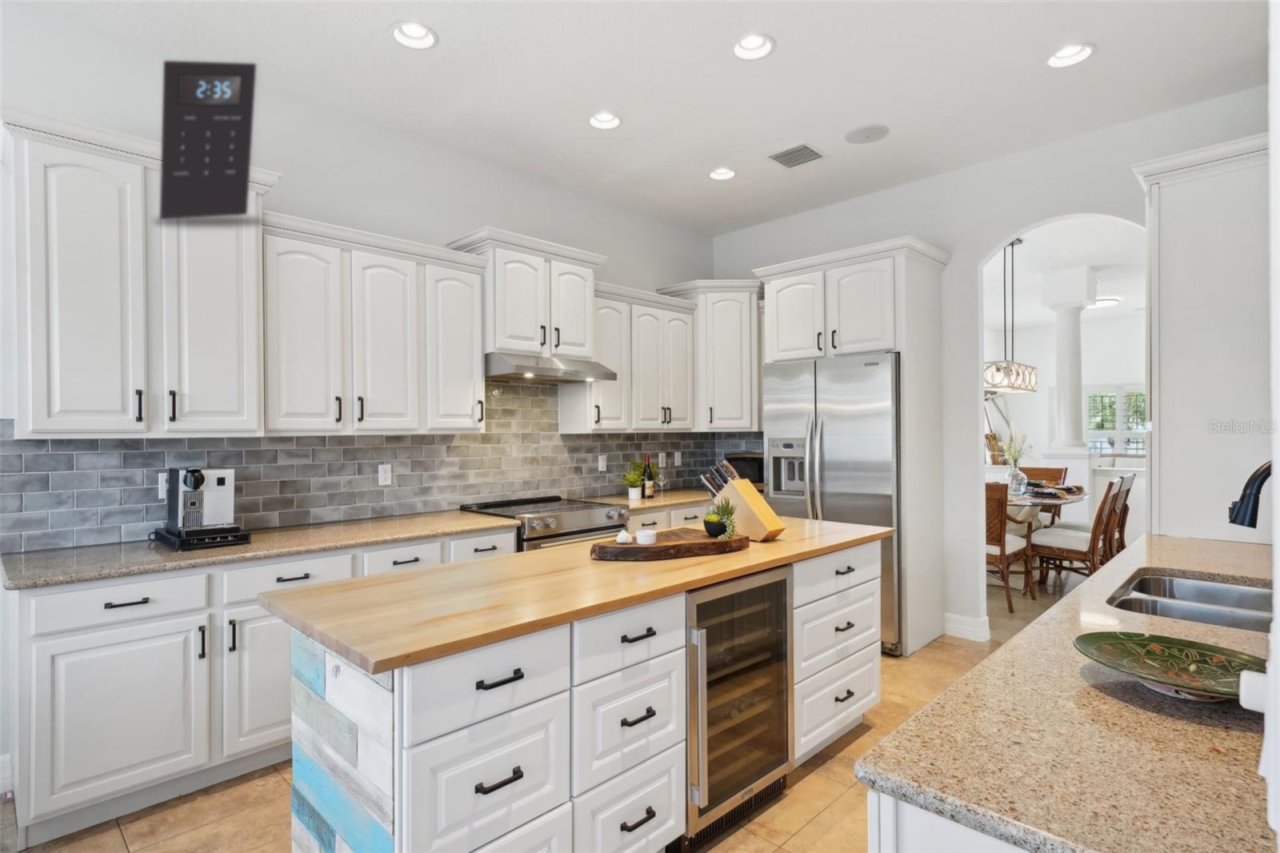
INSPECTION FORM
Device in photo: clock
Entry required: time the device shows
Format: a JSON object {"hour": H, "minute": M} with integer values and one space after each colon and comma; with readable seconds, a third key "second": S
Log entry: {"hour": 2, "minute": 35}
